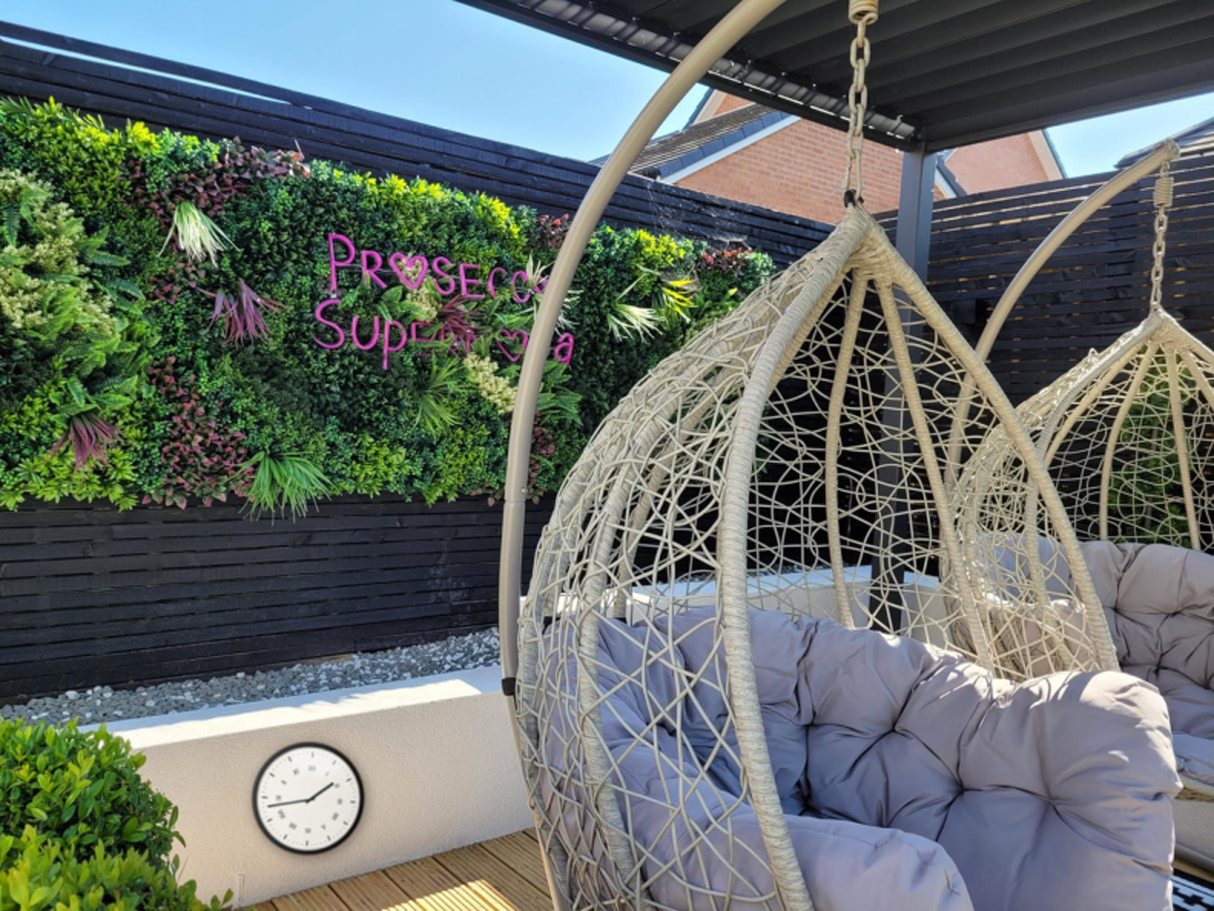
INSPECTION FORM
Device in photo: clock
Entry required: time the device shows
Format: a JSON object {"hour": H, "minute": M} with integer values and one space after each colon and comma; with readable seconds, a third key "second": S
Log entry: {"hour": 1, "minute": 43}
